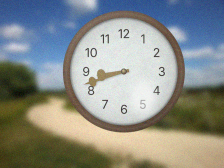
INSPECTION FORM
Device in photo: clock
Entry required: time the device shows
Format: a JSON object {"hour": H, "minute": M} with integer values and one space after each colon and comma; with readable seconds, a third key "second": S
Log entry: {"hour": 8, "minute": 42}
